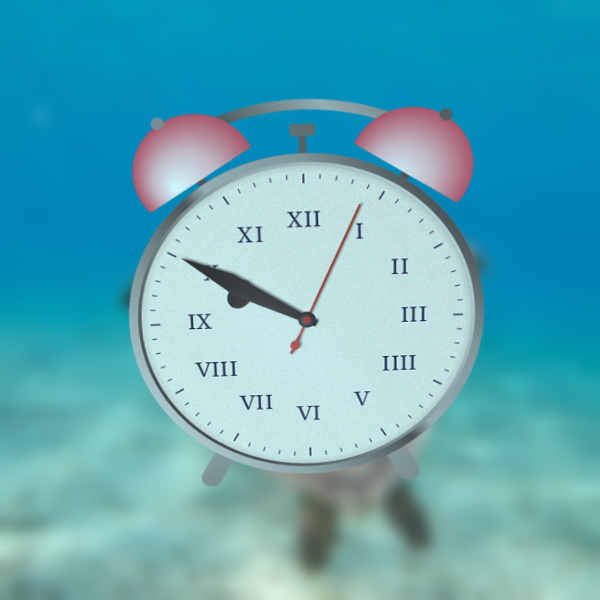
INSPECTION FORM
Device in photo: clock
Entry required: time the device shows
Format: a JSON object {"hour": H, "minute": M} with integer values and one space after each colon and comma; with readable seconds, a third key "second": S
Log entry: {"hour": 9, "minute": 50, "second": 4}
